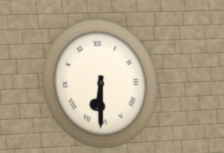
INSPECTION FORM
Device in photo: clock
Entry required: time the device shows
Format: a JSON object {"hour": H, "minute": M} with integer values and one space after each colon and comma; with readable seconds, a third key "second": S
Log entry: {"hour": 6, "minute": 31}
